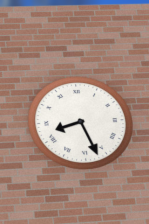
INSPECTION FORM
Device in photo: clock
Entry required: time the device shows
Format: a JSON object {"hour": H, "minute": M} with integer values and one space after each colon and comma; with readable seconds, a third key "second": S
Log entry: {"hour": 8, "minute": 27}
